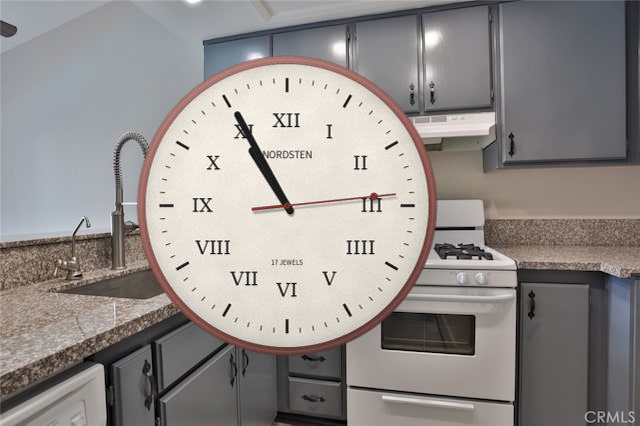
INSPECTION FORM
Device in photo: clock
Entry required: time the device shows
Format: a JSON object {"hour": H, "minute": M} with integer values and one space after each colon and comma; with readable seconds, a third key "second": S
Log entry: {"hour": 10, "minute": 55, "second": 14}
